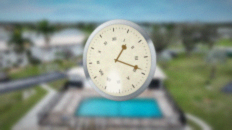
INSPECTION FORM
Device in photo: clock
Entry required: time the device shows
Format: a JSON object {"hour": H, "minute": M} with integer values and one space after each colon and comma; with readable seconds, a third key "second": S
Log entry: {"hour": 1, "minute": 19}
